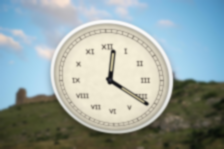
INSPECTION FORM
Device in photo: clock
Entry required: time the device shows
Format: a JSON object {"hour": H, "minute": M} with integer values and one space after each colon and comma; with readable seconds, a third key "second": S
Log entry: {"hour": 12, "minute": 21}
